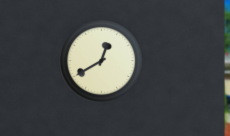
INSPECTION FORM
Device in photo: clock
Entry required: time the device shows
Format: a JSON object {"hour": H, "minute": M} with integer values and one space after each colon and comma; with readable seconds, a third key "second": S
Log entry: {"hour": 12, "minute": 40}
